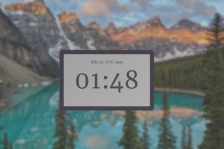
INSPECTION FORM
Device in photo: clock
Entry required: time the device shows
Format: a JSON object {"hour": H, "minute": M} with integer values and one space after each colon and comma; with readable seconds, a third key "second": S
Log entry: {"hour": 1, "minute": 48}
